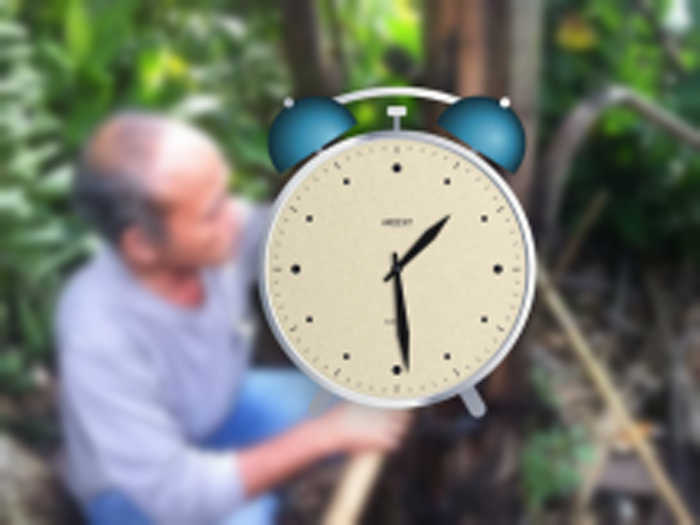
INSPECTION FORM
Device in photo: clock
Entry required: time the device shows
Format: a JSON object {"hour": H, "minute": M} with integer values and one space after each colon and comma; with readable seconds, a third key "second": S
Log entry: {"hour": 1, "minute": 29}
